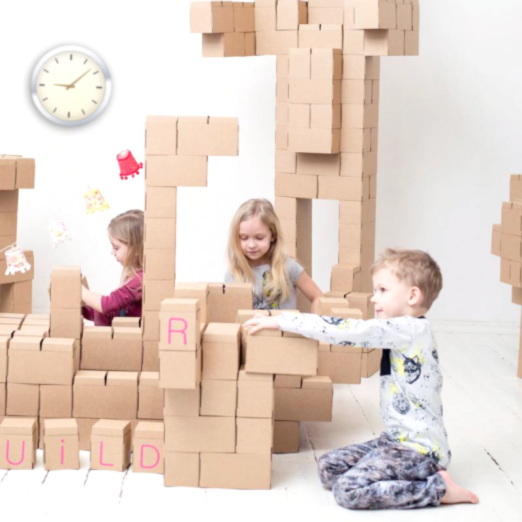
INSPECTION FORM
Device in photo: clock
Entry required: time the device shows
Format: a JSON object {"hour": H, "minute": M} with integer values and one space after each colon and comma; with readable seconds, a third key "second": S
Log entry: {"hour": 9, "minute": 8}
